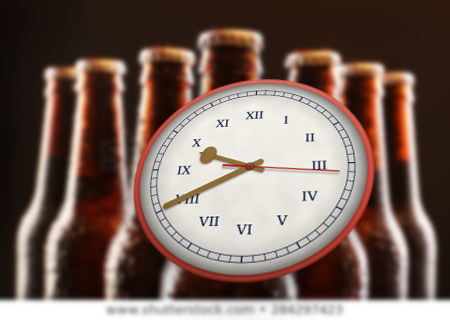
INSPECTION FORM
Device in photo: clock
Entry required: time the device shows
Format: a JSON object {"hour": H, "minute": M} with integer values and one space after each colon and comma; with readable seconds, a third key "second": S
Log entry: {"hour": 9, "minute": 40, "second": 16}
